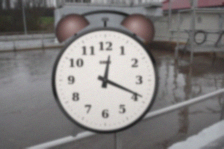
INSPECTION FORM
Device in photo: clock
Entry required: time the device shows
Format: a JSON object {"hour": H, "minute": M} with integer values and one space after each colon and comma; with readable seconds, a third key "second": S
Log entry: {"hour": 12, "minute": 19}
